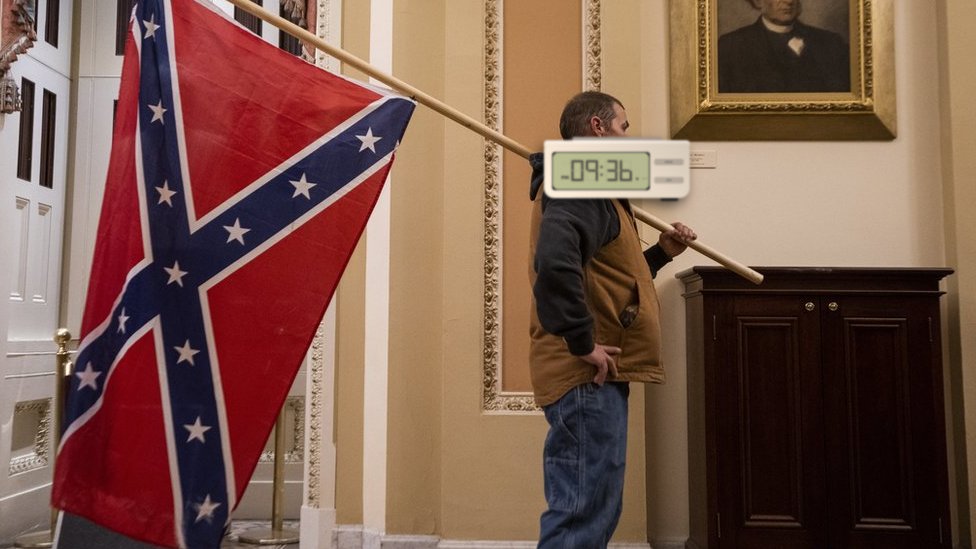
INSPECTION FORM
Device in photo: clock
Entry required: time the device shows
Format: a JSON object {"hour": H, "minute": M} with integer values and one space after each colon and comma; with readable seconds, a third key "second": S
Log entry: {"hour": 9, "minute": 36}
